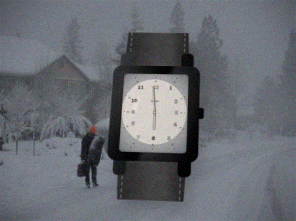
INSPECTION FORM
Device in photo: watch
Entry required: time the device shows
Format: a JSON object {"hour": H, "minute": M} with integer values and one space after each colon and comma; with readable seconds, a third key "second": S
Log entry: {"hour": 5, "minute": 59}
